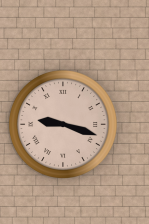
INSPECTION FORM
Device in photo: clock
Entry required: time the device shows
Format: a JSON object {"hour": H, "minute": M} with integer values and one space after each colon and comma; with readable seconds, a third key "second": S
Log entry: {"hour": 9, "minute": 18}
